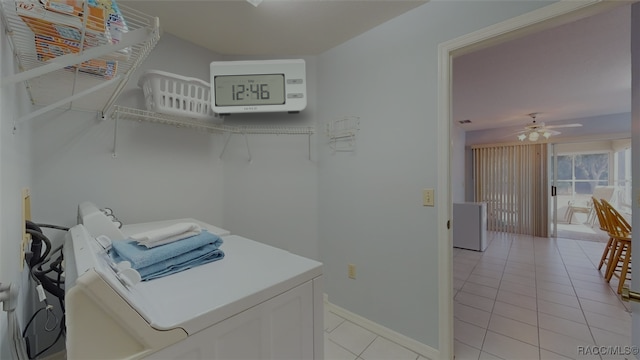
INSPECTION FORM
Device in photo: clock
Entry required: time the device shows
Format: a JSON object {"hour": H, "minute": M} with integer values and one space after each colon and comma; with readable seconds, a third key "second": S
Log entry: {"hour": 12, "minute": 46}
